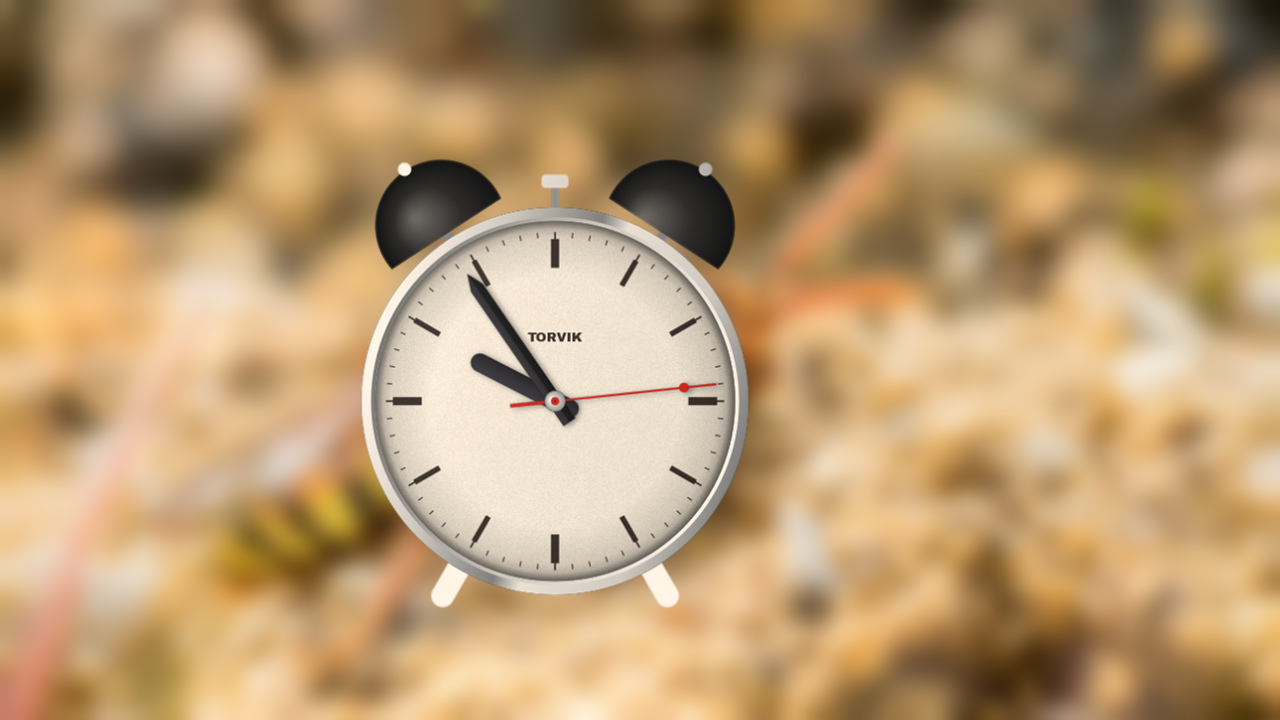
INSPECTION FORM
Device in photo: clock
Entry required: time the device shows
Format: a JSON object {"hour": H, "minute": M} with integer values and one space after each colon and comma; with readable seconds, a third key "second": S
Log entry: {"hour": 9, "minute": 54, "second": 14}
